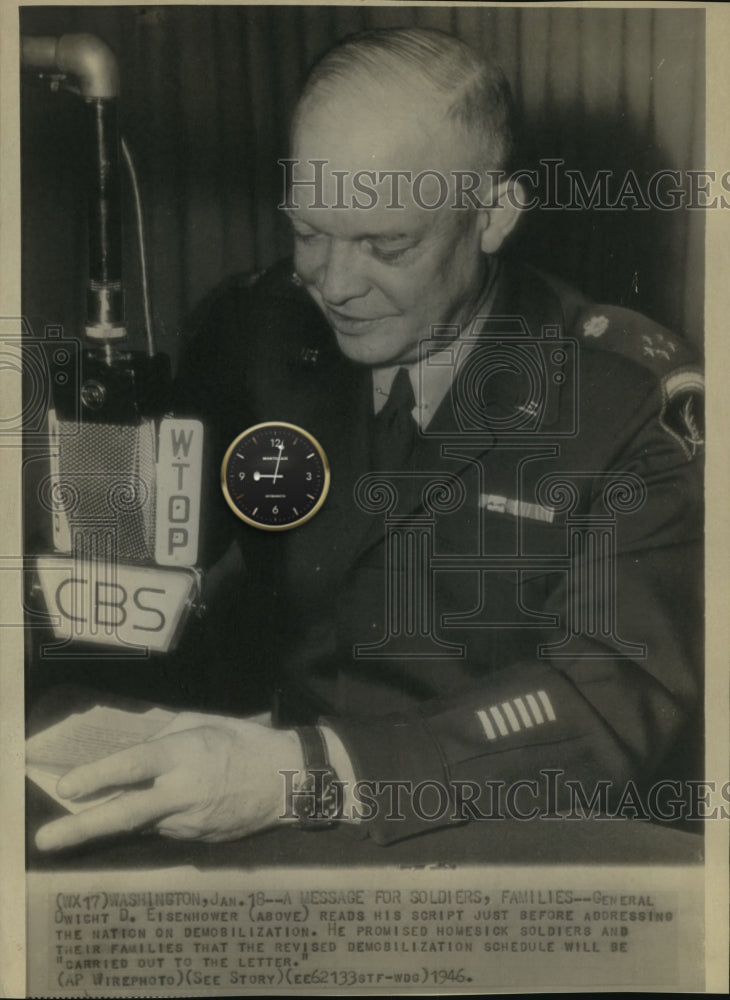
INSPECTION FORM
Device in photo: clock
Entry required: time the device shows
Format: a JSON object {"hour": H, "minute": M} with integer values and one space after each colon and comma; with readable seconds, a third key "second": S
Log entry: {"hour": 9, "minute": 2}
